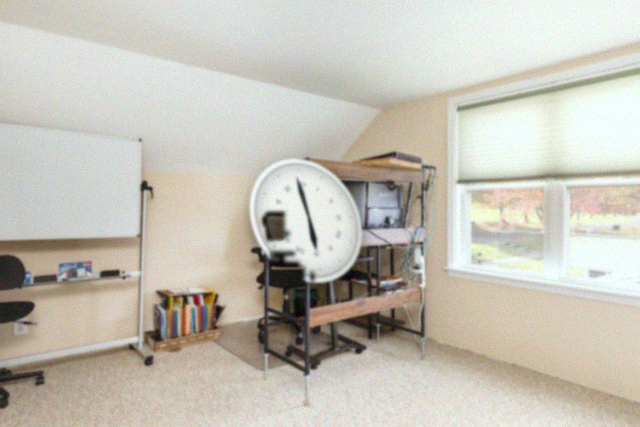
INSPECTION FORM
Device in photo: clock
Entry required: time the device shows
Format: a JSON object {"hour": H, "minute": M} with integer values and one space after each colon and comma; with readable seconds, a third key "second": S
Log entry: {"hour": 5, "minute": 59}
